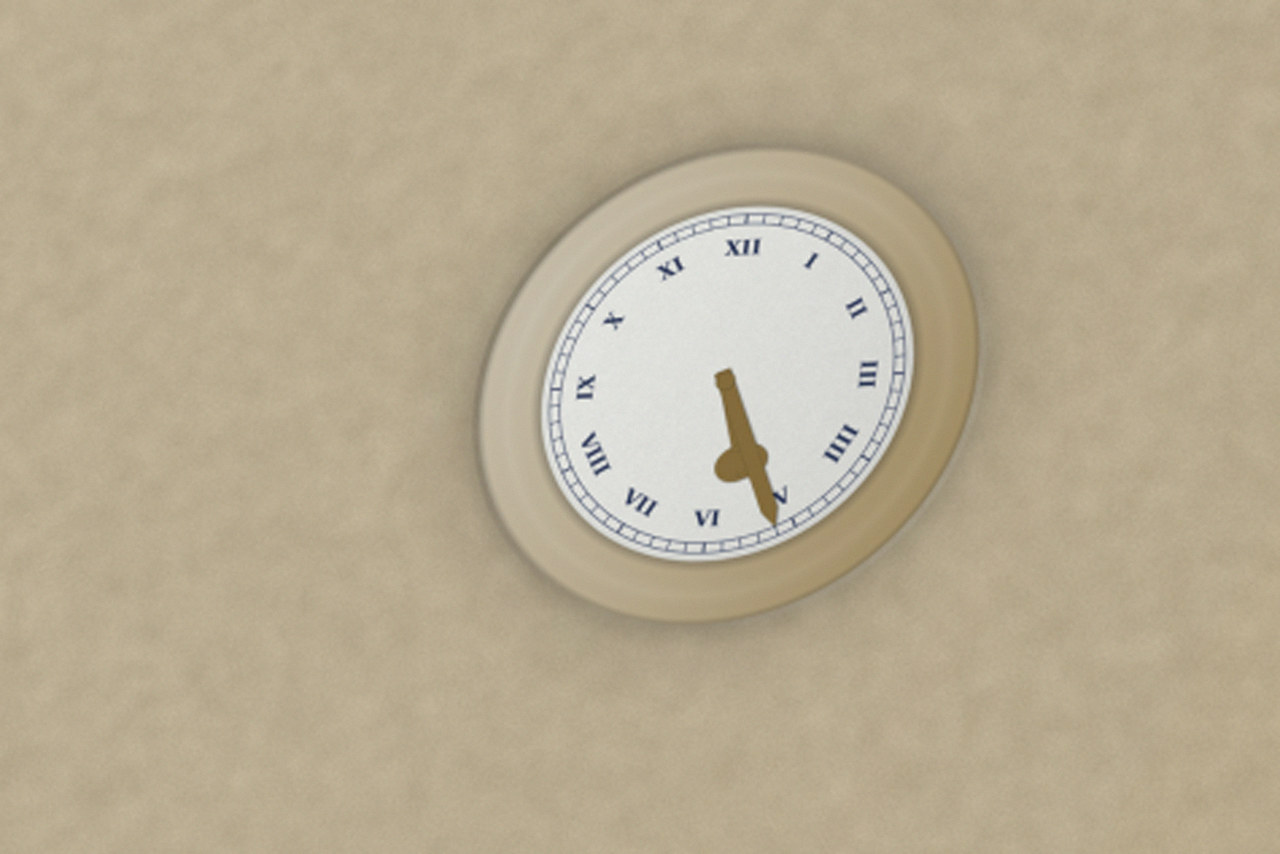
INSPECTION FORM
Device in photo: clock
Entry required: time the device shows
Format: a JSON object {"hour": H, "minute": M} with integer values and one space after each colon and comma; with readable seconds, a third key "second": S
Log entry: {"hour": 5, "minute": 26}
